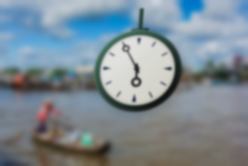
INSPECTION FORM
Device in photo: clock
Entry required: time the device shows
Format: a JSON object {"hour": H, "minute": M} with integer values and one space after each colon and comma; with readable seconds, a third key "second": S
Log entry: {"hour": 5, "minute": 55}
